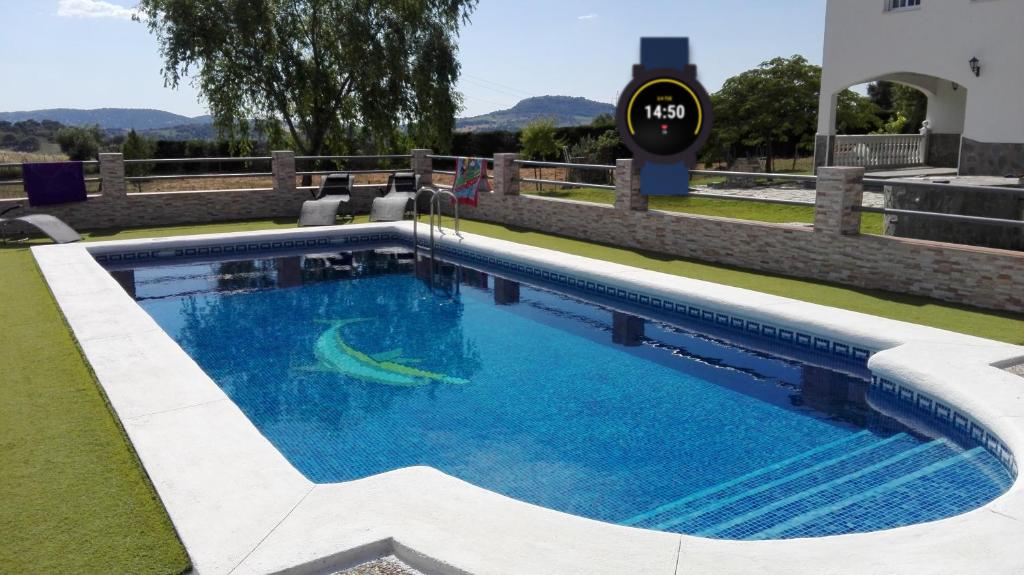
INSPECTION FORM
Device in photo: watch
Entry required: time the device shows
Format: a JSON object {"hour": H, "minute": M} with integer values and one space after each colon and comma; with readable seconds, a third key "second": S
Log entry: {"hour": 14, "minute": 50}
